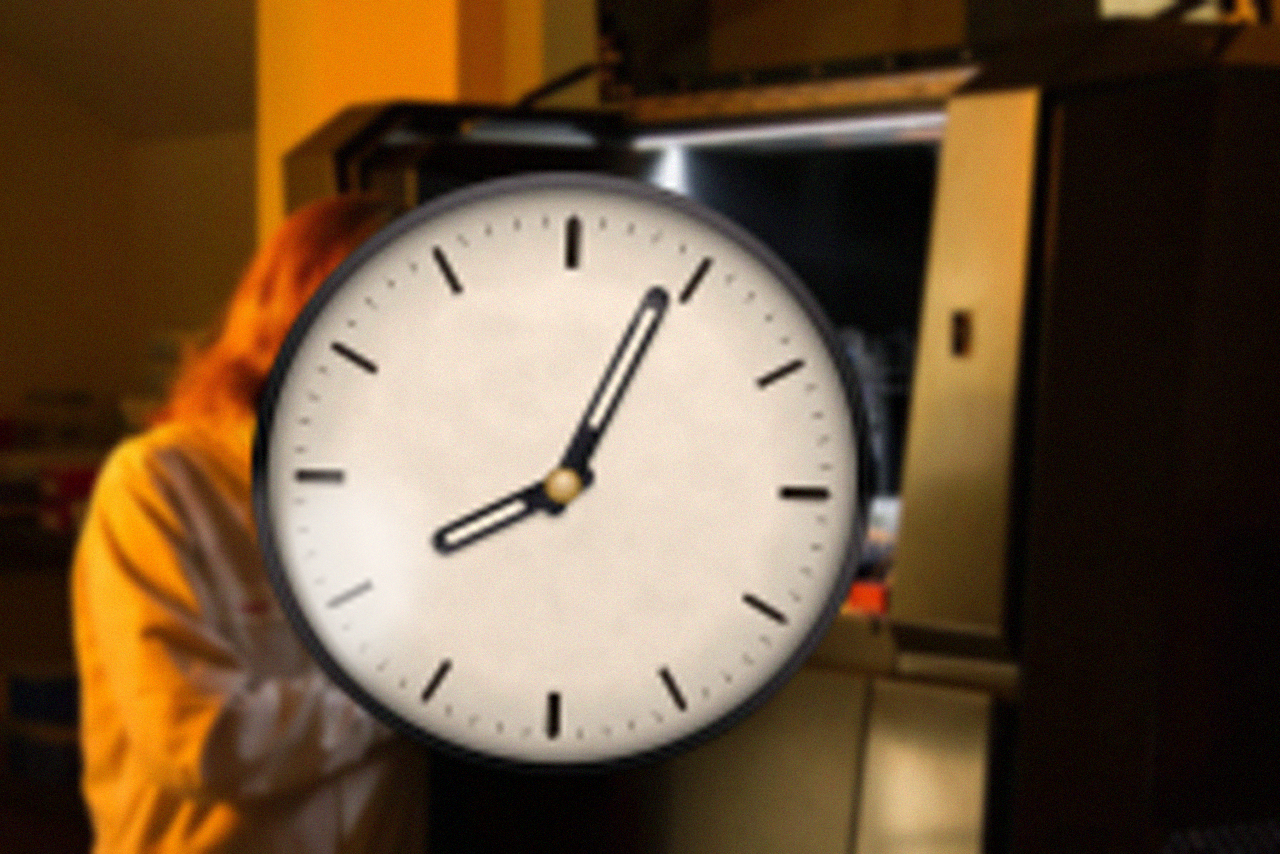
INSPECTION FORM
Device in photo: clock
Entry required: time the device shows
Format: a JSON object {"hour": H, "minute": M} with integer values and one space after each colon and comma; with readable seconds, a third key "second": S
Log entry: {"hour": 8, "minute": 4}
